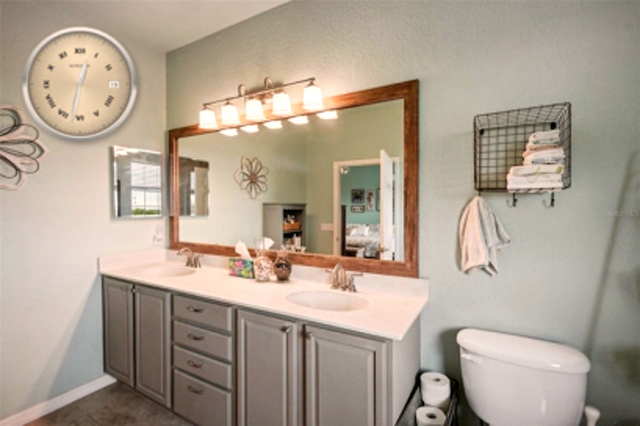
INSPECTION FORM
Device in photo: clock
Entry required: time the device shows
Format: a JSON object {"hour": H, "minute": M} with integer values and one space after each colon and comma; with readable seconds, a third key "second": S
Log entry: {"hour": 12, "minute": 32}
